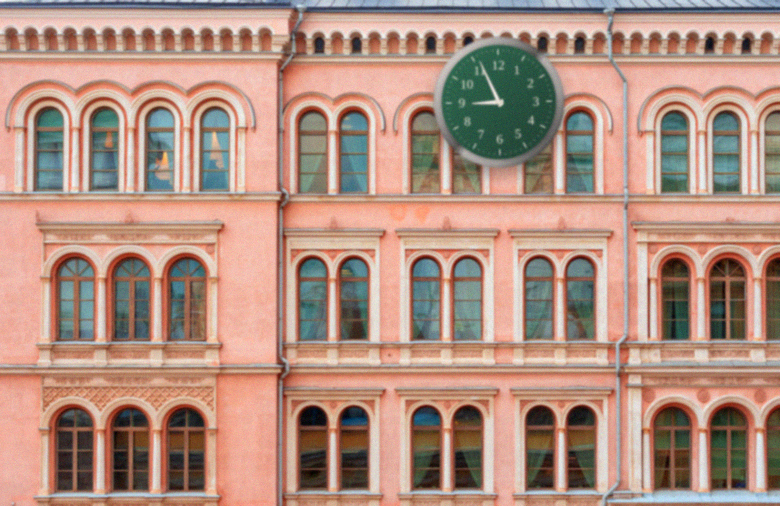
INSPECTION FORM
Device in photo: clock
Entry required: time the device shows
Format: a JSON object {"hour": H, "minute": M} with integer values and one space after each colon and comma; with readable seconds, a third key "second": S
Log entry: {"hour": 8, "minute": 56}
